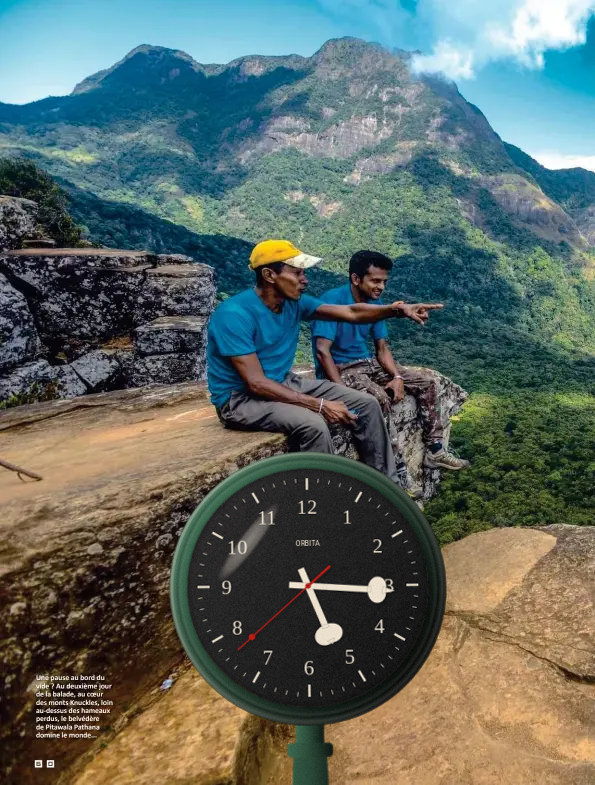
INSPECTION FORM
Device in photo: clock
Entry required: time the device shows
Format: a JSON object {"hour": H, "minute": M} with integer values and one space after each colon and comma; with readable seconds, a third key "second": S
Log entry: {"hour": 5, "minute": 15, "second": 38}
